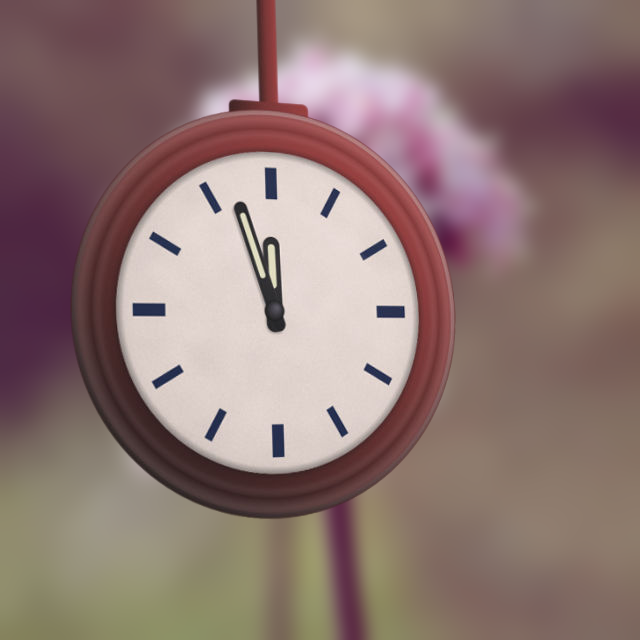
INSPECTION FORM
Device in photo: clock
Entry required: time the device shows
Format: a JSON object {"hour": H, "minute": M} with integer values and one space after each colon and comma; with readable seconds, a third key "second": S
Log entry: {"hour": 11, "minute": 57}
